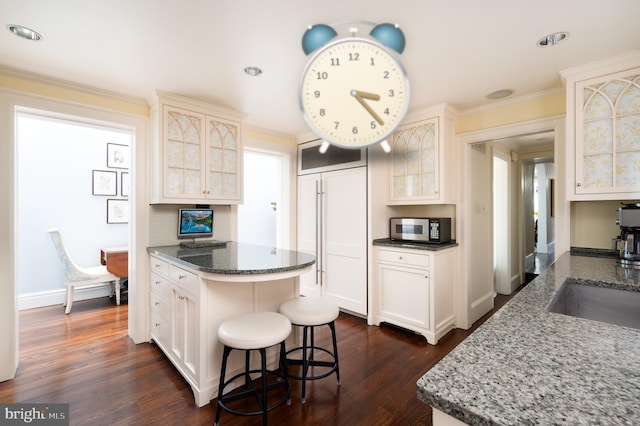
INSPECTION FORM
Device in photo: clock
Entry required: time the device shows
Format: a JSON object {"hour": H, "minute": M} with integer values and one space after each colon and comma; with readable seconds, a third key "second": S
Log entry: {"hour": 3, "minute": 23}
